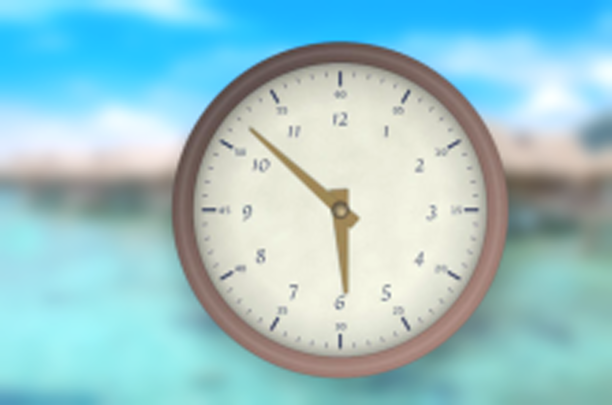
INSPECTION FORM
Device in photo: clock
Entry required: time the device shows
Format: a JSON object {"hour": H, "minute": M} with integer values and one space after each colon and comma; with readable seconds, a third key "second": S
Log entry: {"hour": 5, "minute": 52}
